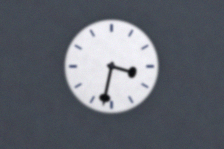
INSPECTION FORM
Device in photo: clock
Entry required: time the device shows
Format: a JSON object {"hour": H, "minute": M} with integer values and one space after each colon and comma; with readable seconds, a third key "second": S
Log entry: {"hour": 3, "minute": 32}
